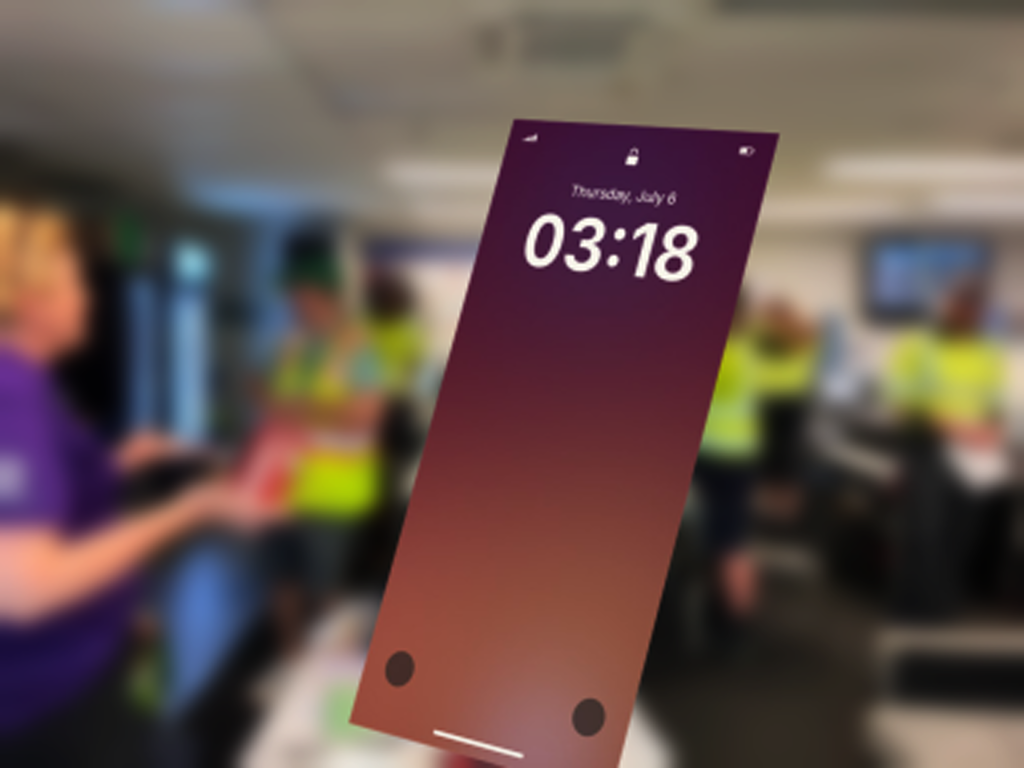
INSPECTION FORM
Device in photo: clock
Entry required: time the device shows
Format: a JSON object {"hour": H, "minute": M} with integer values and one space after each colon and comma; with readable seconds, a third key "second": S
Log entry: {"hour": 3, "minute": 18}
